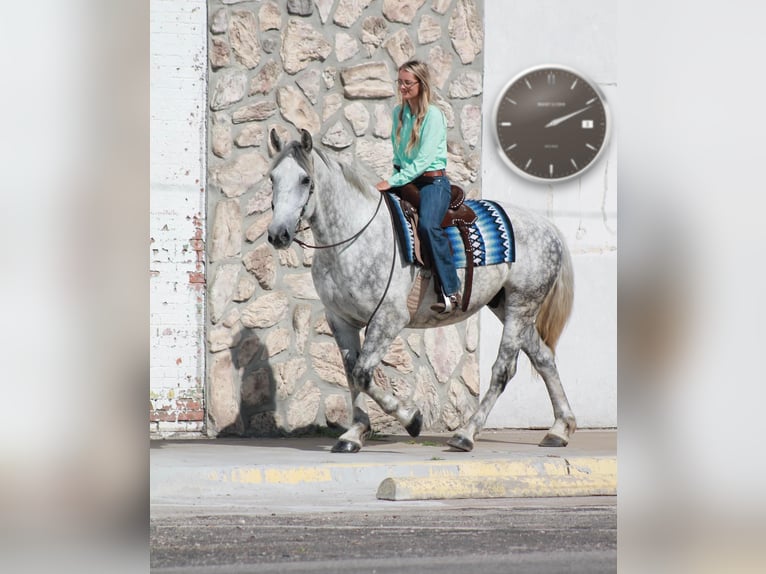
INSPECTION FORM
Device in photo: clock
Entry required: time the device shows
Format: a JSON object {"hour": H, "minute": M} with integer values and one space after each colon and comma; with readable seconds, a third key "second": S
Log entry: {"hour": 2, "minute": 11}
